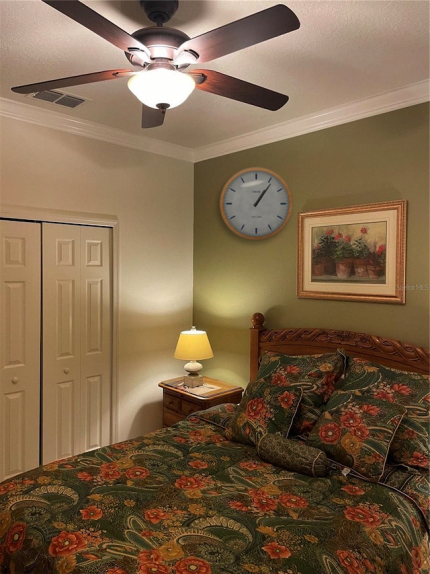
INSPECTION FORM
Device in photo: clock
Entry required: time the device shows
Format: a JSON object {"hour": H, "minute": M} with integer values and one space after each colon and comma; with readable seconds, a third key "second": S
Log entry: {"hour": 1, "minute": 6}
